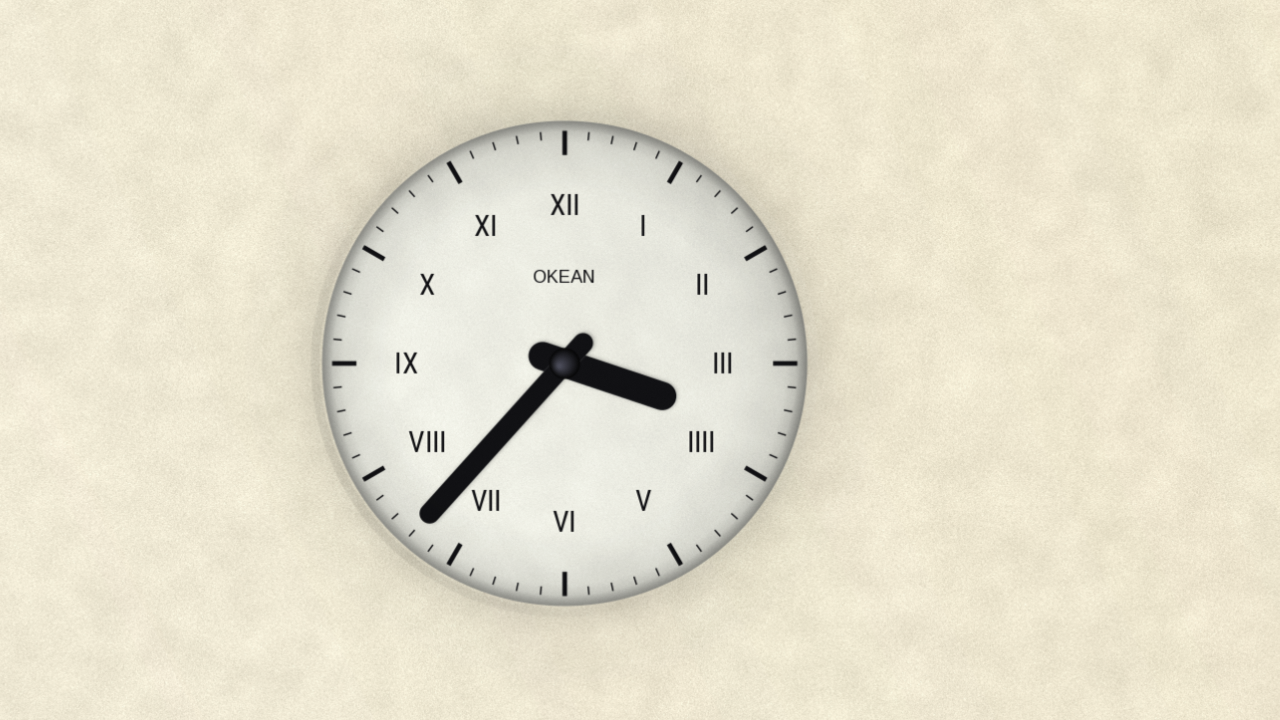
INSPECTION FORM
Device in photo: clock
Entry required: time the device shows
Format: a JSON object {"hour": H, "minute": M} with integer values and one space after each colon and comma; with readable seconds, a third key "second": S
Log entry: {"hour": 3, "minute": 37}
